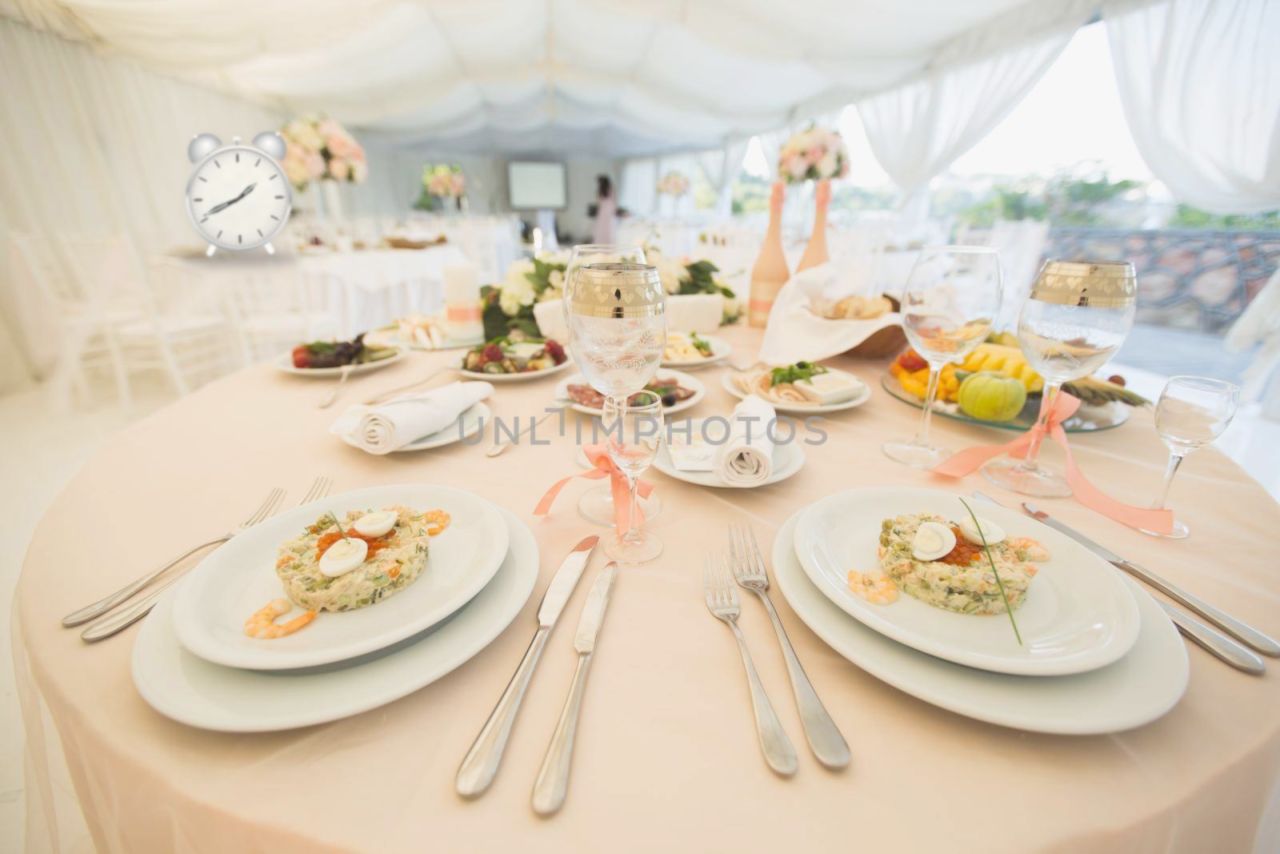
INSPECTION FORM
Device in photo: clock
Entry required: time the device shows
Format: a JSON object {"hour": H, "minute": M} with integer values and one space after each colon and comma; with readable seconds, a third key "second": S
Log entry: {"hour": 1, "minute": 41}
